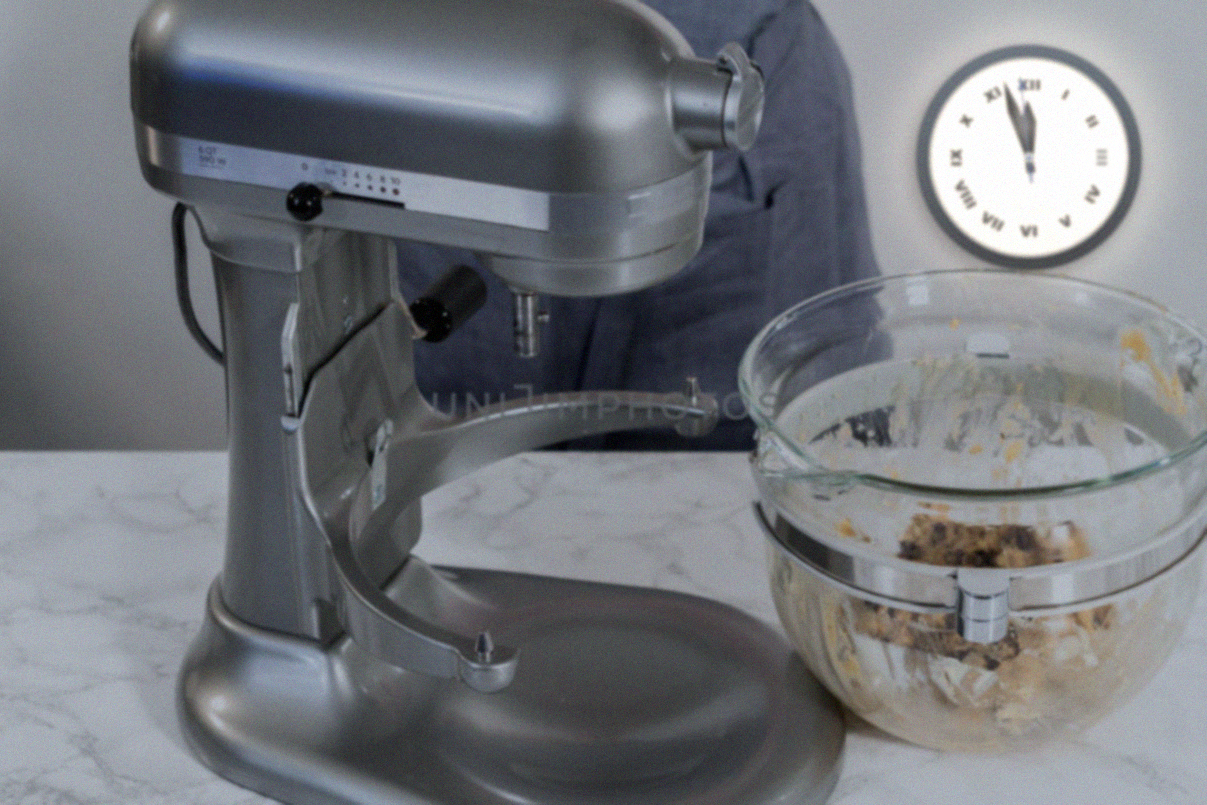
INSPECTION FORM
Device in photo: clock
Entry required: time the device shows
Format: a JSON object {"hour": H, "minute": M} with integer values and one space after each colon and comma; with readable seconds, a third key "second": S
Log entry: {"hour": 11, "minute": 56, "second": 59}
